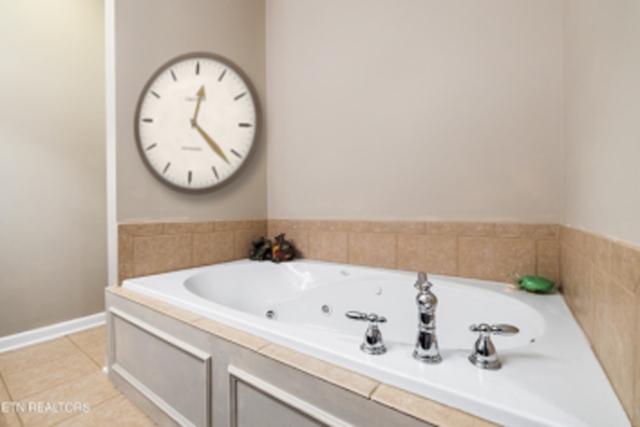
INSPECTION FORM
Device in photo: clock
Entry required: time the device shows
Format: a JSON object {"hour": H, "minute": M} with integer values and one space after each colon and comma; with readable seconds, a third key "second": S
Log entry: {"hour": 12, "minute": 22}
